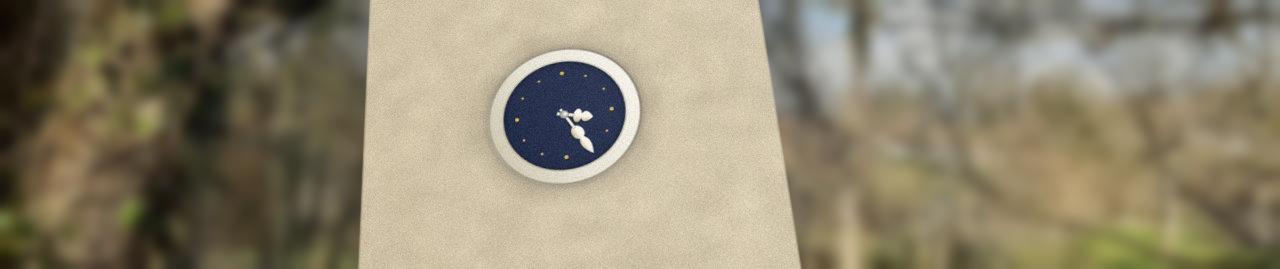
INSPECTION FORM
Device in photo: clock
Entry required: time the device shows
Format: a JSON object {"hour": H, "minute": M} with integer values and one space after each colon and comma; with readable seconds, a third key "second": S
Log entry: {"hour": 3, "minute": 25}
